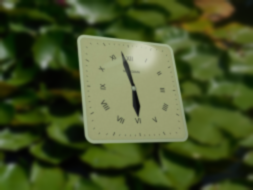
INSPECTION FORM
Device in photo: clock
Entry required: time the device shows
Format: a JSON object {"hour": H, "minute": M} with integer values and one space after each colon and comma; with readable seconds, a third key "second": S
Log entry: {"hour": 5, "minute": 58}
